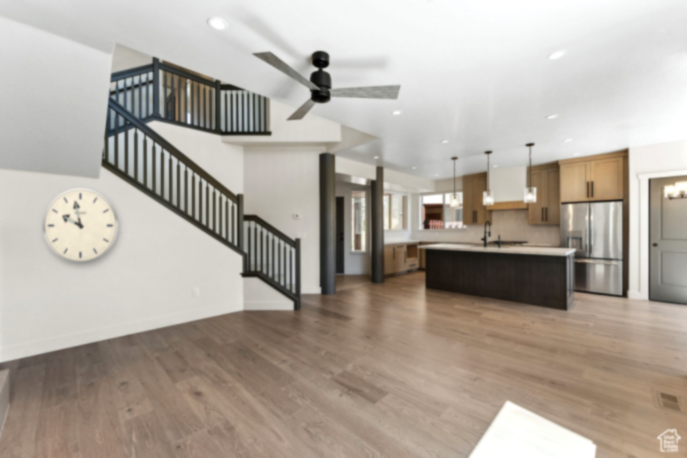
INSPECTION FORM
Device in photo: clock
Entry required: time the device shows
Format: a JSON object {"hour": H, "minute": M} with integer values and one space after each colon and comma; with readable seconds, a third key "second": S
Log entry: {"hour": 9, "minute": 58}
